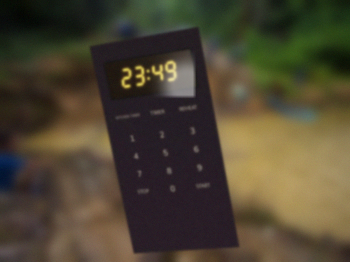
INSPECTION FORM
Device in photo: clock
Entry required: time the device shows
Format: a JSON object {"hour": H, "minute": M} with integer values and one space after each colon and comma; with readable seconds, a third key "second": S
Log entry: {"hour": 23, "minute": 49}
